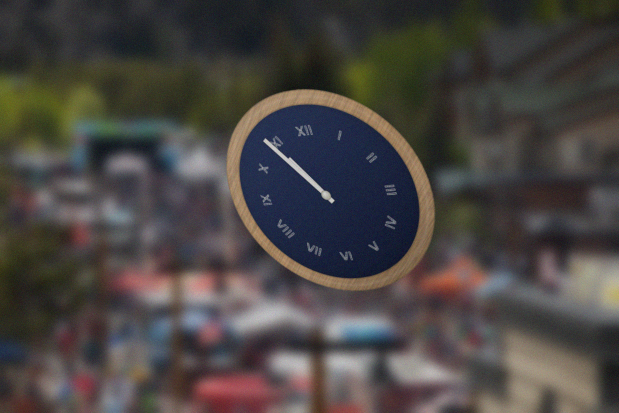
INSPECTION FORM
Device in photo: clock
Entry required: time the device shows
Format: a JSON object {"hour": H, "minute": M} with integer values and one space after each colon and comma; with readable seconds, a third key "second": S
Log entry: {"hour": 10, "minute": 54}
